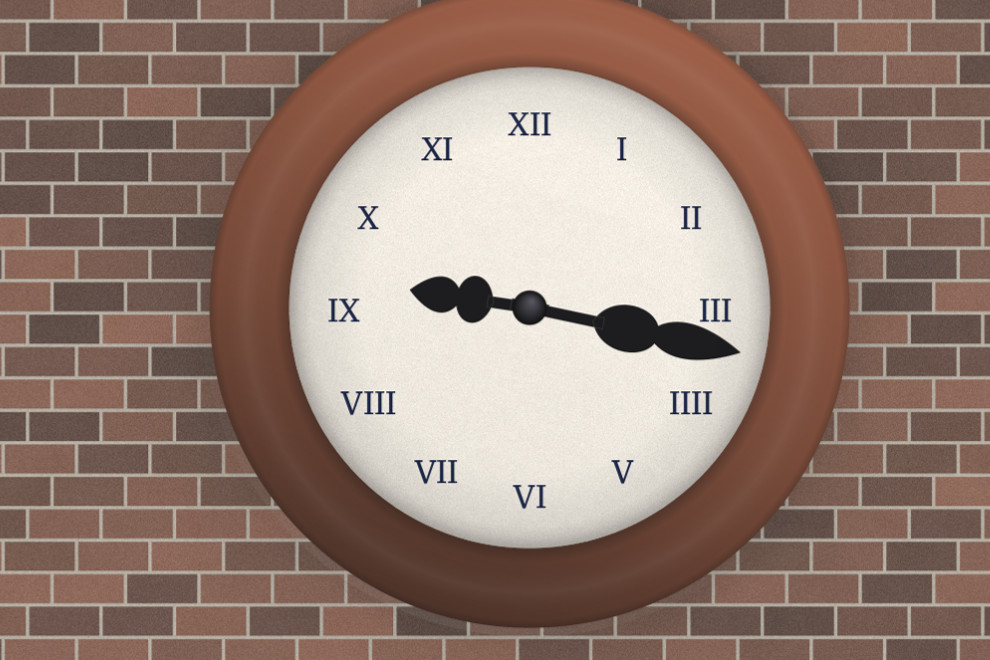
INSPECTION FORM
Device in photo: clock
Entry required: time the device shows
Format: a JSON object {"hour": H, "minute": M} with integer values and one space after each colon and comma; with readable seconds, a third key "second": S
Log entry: {"hour": 9, "minute": 17}
